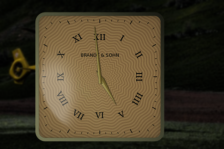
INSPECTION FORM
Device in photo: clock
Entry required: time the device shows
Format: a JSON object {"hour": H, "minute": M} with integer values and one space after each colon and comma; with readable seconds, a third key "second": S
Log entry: {"hour": 4, "minute": 59}
